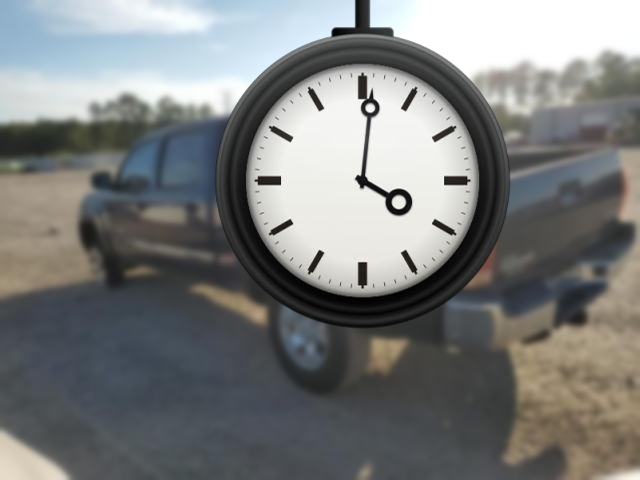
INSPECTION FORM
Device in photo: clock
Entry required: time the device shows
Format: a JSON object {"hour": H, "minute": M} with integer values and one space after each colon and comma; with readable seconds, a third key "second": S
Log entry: {"hour": 4, "minute": 1}
